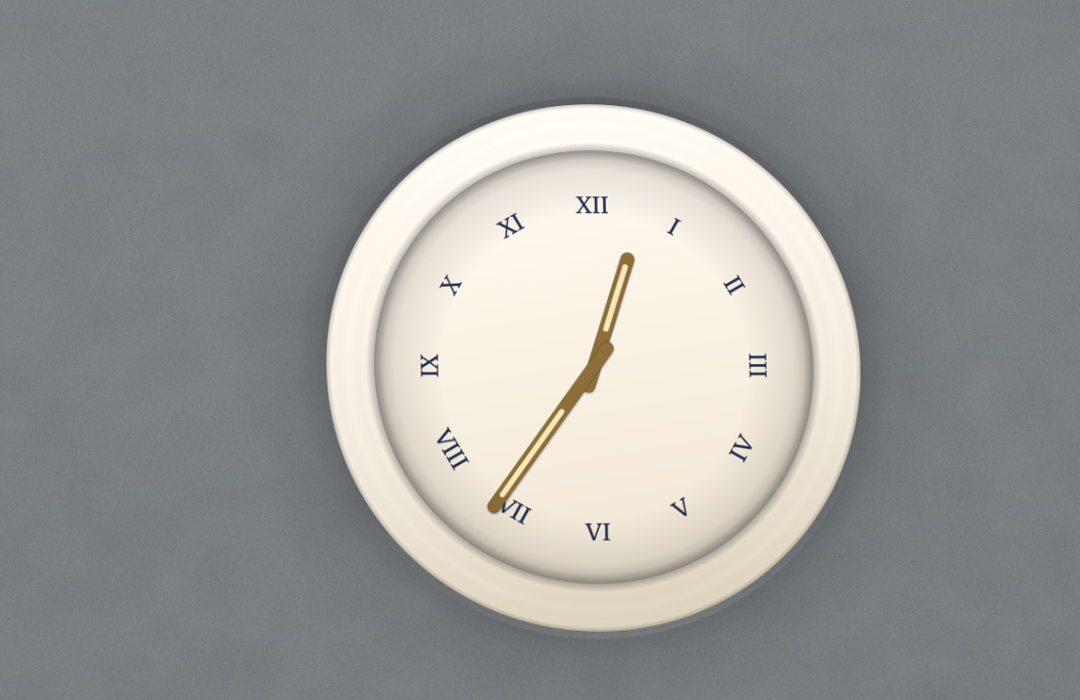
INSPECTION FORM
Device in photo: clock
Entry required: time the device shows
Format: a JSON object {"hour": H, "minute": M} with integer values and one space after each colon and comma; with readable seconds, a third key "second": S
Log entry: {"hour": 12, "minute": 36}
